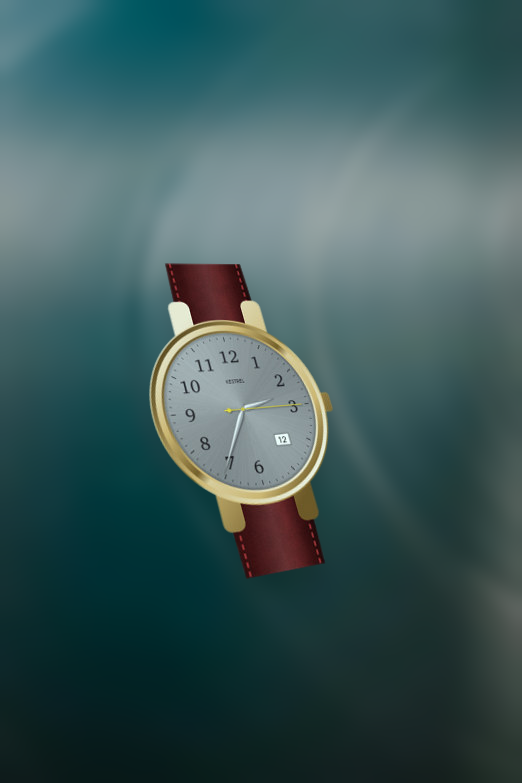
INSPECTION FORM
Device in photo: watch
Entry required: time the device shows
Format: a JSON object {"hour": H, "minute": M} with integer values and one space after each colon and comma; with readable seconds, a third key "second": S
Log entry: {"hour": 2, "minute": 35, "second": 15}
